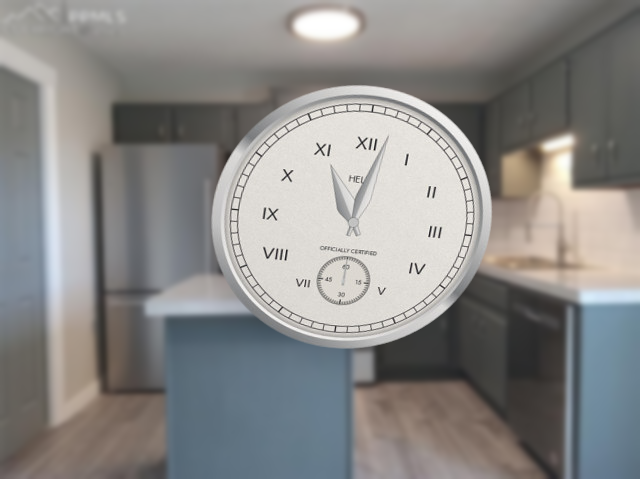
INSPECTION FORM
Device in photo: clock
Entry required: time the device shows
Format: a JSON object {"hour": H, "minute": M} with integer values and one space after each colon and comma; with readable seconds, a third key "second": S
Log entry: {"hour": 11, "minute": 2}
